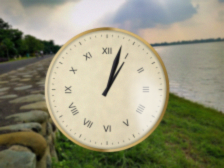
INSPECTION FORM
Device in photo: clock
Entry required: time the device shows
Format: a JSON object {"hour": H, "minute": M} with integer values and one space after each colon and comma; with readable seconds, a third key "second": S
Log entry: {"hour": 1, "minute": 3}
